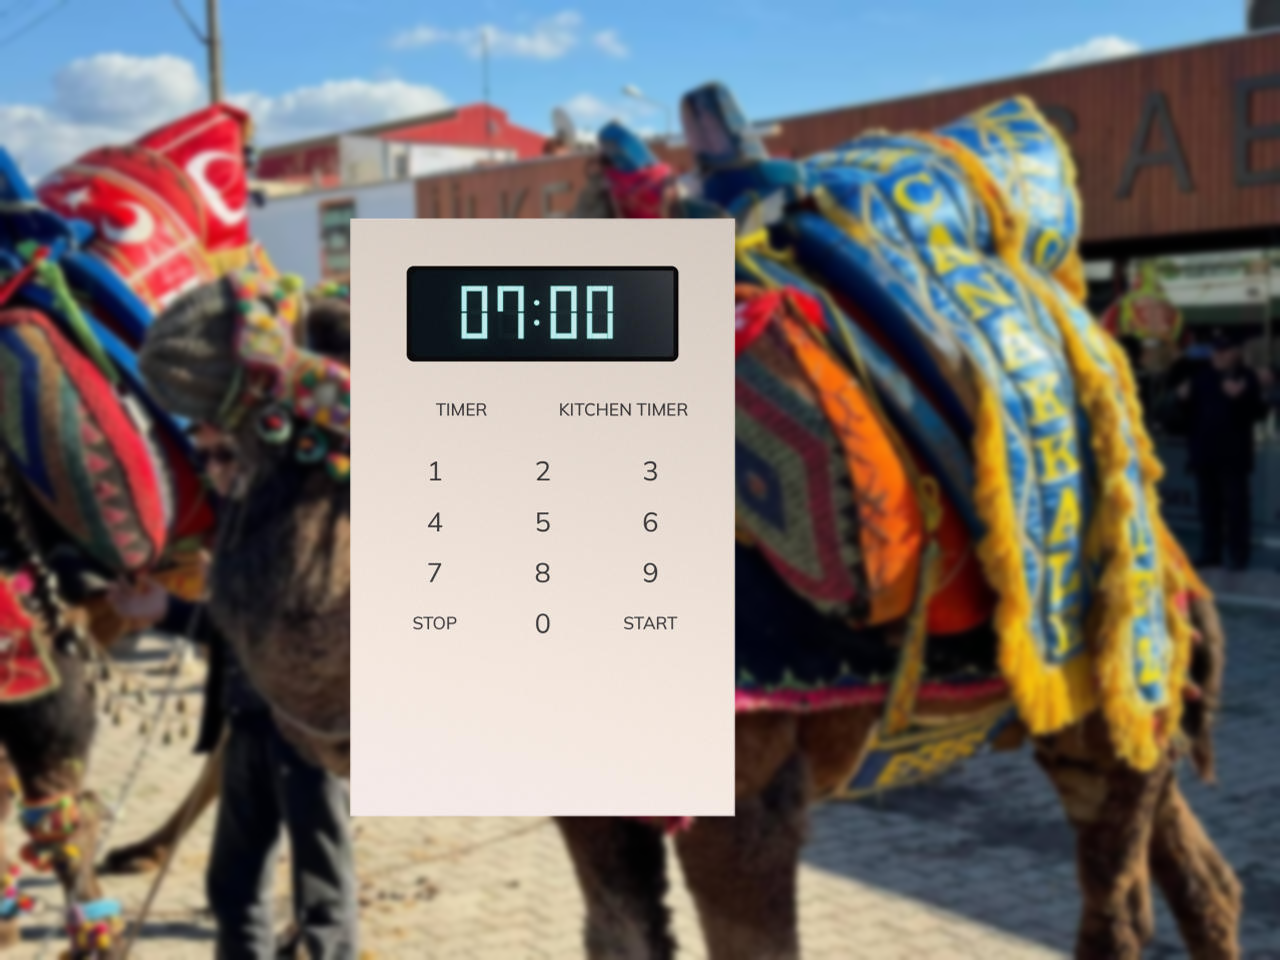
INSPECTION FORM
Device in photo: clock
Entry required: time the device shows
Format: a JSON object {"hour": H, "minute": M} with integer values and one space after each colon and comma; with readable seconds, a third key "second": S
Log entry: {"hour": 7, "minute": 0}
